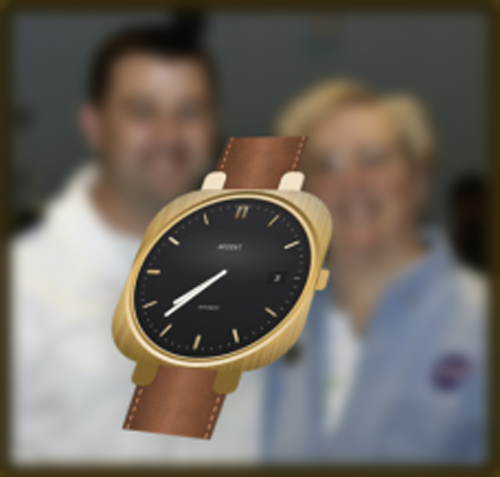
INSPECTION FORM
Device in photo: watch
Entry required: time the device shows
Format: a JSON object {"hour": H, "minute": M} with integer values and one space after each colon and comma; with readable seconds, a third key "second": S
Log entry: {"hour": 7, "minute": 37}
